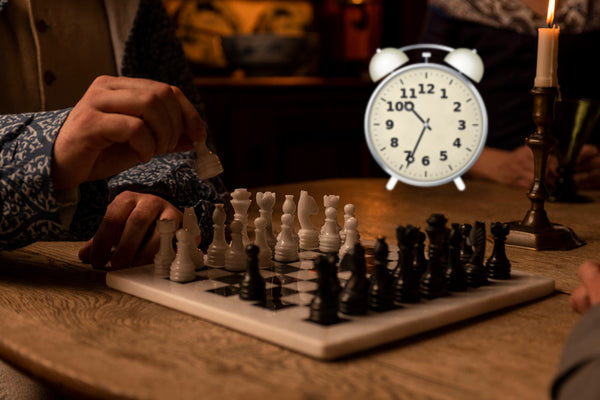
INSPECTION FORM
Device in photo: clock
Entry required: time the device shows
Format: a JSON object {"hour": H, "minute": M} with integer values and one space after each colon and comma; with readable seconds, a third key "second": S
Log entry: {"hour": 10, "minute": 34}
